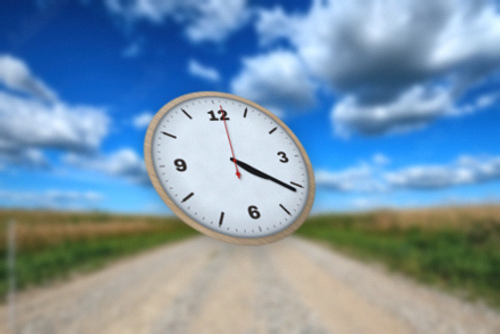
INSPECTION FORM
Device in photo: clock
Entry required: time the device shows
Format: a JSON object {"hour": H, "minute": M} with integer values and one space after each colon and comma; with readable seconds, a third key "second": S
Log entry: {"hour": 4, "minute": 21, "second": 1}
